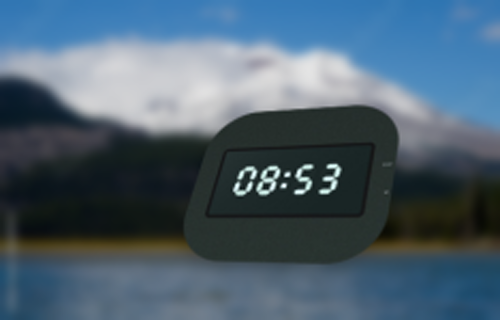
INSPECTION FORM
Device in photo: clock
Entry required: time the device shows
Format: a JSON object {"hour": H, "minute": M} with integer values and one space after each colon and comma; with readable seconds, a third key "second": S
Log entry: {"hour": 8, "minute": 53}
